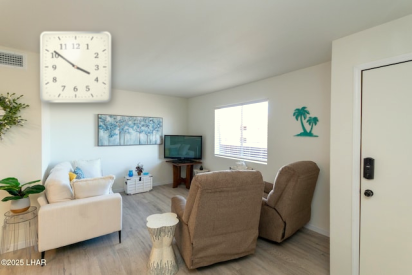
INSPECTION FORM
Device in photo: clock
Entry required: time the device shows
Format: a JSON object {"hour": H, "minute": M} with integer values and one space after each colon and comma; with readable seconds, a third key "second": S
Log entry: {"hour": 3, "minute": 51}
